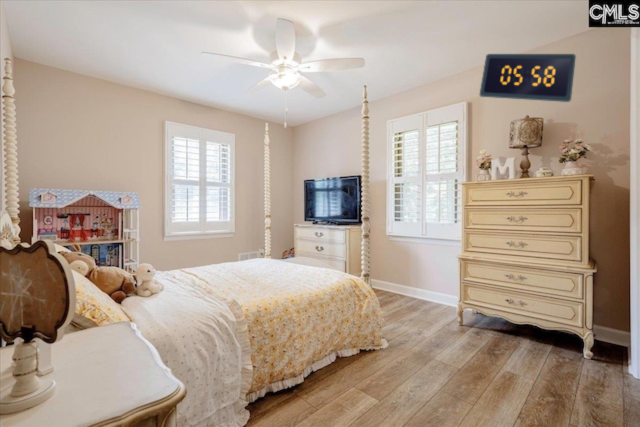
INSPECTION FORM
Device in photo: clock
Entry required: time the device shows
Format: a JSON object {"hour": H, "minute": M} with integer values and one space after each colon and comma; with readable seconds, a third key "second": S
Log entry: {"hour": 5, "minute": 58}
